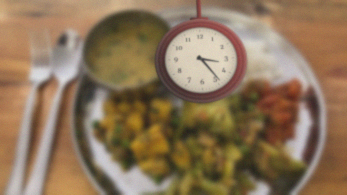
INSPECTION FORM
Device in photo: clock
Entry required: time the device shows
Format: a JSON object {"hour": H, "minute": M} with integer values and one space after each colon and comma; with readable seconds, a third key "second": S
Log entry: {"hour": 3, "minute": 24}
